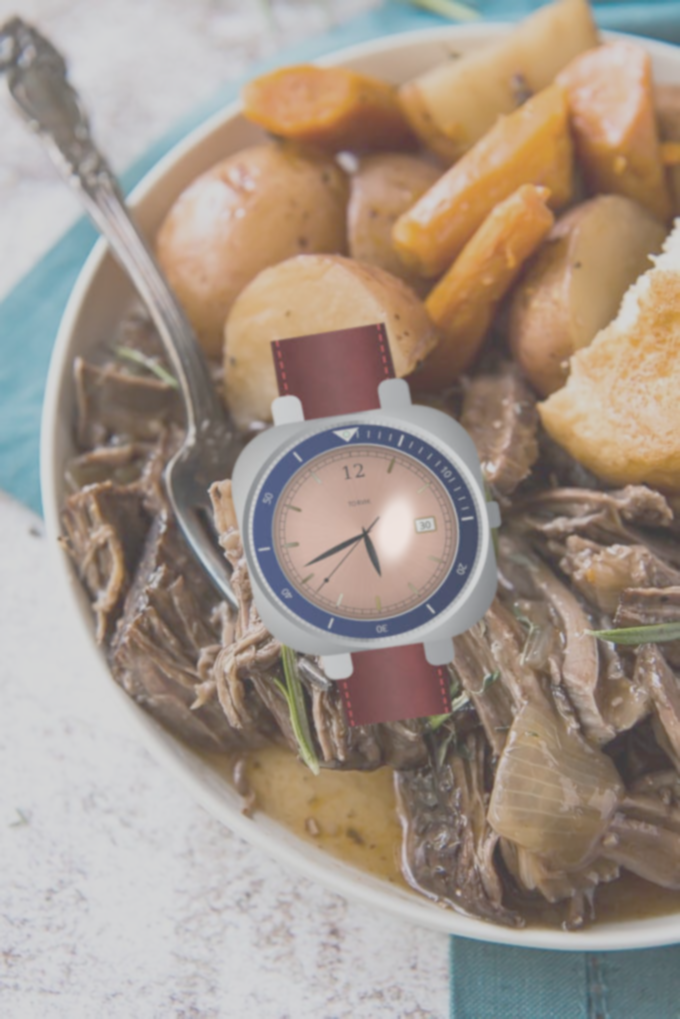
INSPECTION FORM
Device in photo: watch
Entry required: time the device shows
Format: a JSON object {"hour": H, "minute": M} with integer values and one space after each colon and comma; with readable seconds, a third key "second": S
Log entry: {"hour": 5, "minute": 41, "second": 38}
